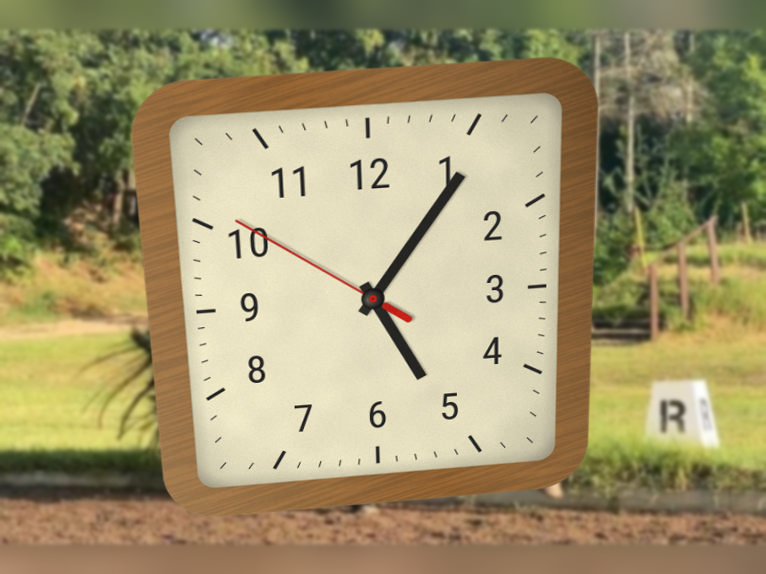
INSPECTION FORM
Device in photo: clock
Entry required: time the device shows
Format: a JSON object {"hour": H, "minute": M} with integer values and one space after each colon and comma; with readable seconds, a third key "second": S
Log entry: {"hour": 5, "minute": 5, "second": 51}
